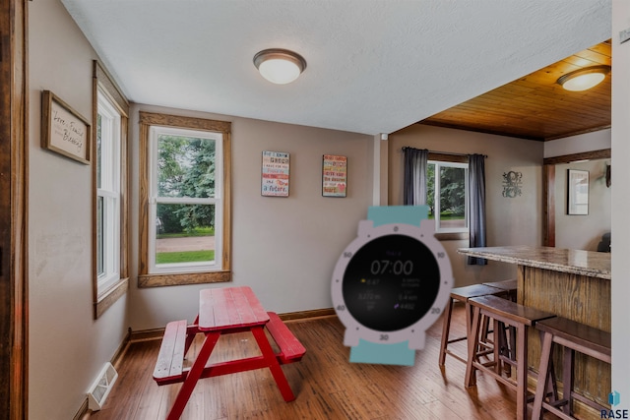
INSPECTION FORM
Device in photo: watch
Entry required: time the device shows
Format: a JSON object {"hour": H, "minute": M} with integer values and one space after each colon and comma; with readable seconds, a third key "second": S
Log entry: {"hour": 7, "minute": 0}
